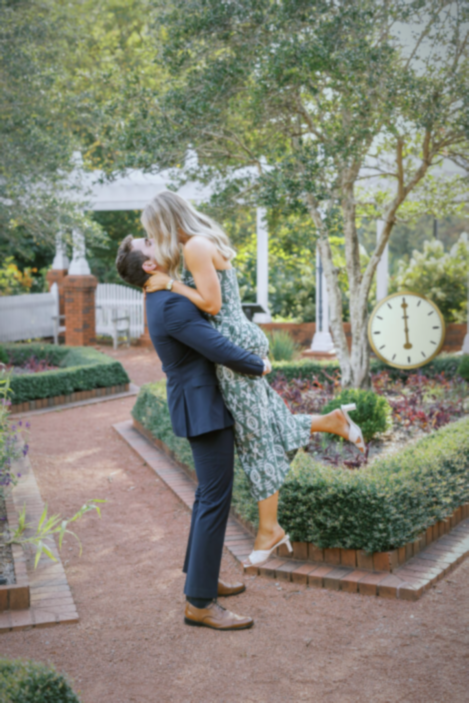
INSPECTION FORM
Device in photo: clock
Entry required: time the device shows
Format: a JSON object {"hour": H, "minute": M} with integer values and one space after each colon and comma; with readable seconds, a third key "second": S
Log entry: {"hour": 6, "minute": 0}
